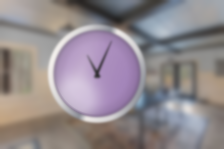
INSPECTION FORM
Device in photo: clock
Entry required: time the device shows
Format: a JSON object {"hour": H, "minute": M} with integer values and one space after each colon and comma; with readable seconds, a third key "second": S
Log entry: {"hour": 11, "minute": 4}
